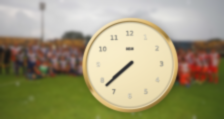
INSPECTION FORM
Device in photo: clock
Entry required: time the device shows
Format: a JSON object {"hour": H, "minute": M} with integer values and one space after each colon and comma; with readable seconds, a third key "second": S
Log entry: {"hour": 7, "minute": 38}
